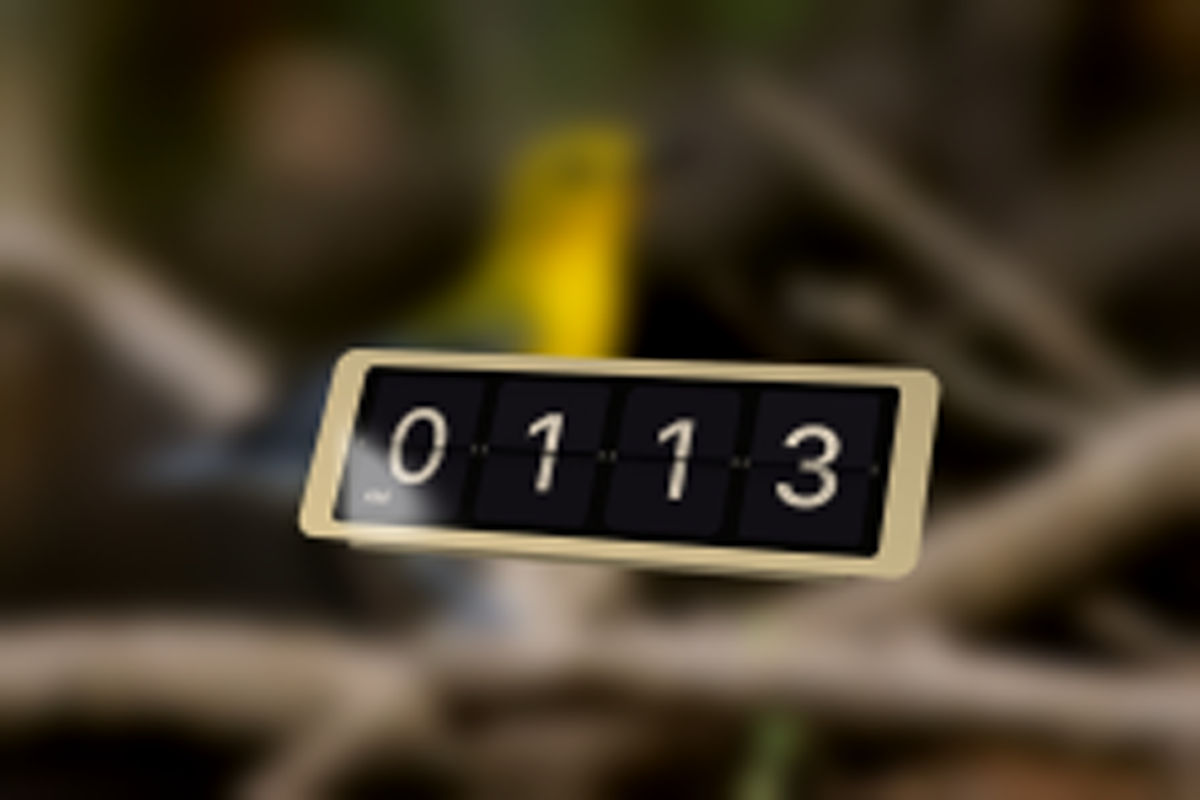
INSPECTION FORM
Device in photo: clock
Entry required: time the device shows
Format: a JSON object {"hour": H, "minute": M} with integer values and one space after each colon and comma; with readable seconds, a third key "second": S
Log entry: {"hour": 1, "minute": 13}
